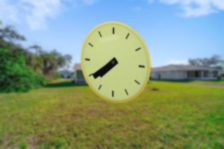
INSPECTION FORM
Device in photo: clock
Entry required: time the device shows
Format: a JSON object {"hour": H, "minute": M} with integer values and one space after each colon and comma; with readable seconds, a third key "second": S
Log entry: {"hour": 7, "minute": 39}
